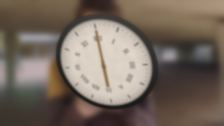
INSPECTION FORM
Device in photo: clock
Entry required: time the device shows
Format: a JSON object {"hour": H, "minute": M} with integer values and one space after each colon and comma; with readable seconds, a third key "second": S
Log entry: {"hour": 6, "minute": 0}
